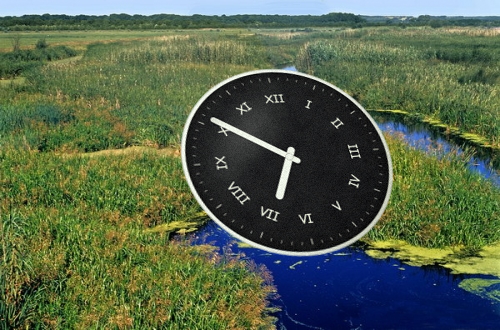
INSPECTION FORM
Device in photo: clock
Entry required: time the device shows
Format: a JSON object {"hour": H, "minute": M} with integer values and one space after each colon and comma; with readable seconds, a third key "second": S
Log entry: {"hour": 6, "minute": 51}
